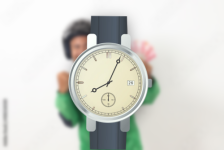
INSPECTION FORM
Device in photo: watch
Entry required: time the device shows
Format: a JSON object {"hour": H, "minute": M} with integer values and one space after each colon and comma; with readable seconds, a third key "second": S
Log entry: {"hour": 8, "minute": 4}
